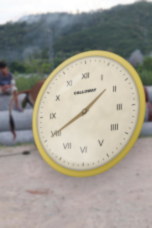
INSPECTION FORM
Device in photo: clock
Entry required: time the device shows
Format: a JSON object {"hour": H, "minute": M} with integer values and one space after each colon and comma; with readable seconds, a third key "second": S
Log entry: {"hour": 1, "minute": 40}
